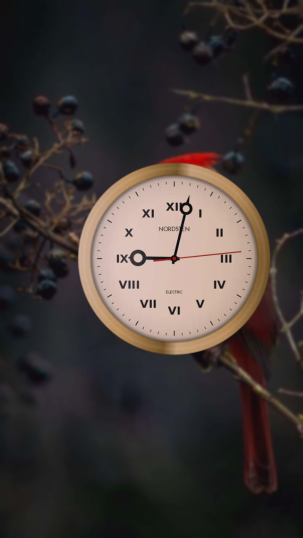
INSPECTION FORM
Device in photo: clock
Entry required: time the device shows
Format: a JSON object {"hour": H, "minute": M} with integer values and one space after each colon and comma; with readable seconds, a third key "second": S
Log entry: {"hour": 9, "minute": 2, "second": 14}
